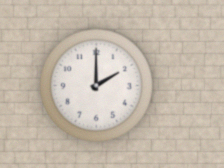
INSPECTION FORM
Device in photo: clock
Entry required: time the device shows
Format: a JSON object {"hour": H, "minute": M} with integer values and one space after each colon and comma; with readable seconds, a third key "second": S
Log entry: {"hour": 2, "minute": 0}
